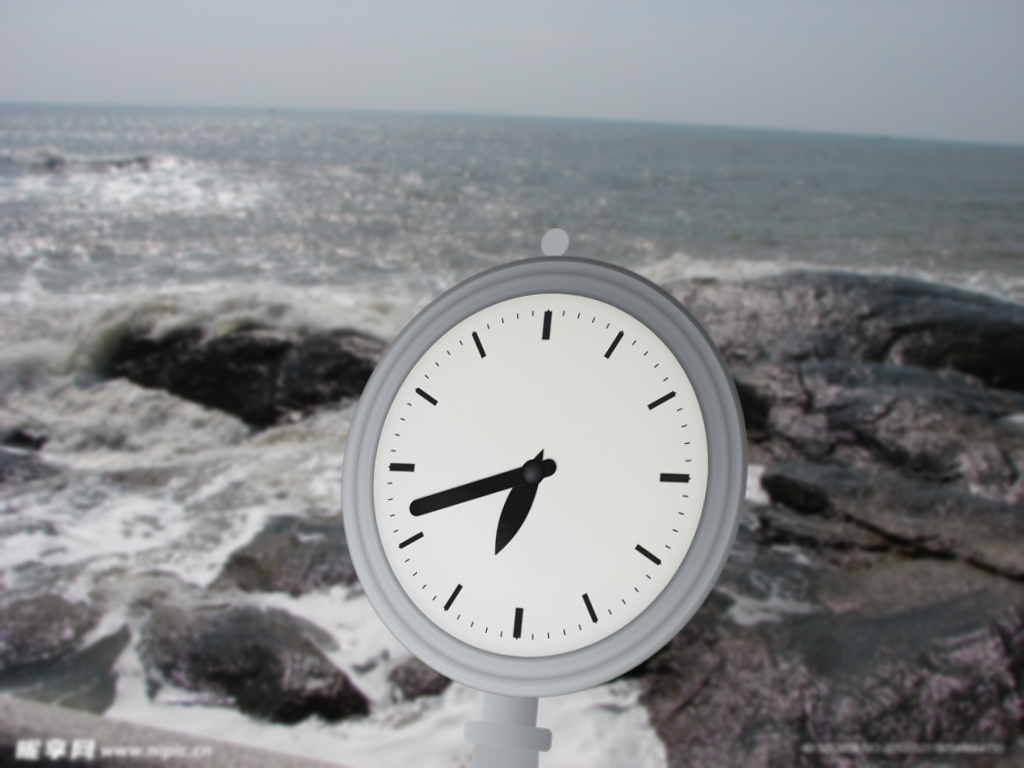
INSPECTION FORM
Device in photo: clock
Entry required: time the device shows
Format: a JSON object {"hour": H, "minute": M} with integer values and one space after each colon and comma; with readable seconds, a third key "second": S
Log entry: {"hour": 6, "minute": 42}
